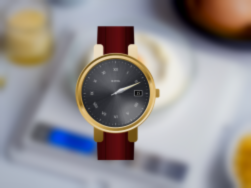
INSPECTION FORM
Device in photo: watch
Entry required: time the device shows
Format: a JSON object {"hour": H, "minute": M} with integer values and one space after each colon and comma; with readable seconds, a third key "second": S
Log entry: {"hour": 2, "minute": 11}
